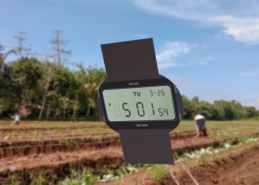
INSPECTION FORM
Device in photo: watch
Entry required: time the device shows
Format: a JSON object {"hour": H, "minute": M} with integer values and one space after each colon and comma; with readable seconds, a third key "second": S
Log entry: {"hour": 5, "minute": 1, "second": 54}
